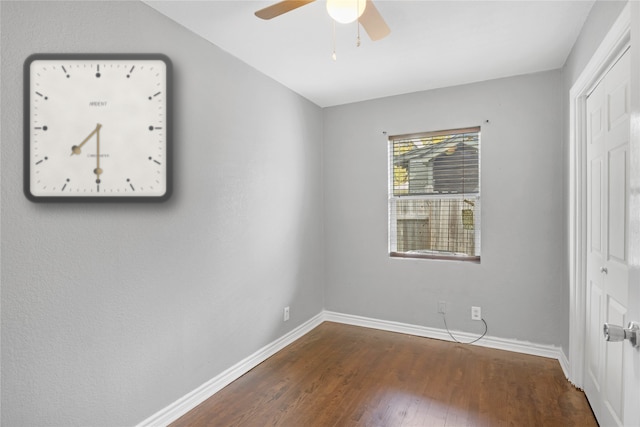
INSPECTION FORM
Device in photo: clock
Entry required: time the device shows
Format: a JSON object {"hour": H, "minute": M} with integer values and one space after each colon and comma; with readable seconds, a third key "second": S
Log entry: {"hour": 7, "minute": 30}
